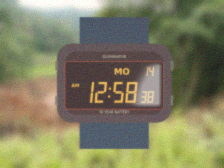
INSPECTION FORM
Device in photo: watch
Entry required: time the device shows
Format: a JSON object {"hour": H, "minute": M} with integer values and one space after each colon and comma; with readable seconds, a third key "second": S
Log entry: {"hour": 12, "minute": 58, "second": 38}
